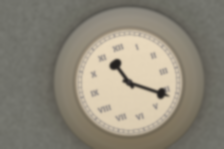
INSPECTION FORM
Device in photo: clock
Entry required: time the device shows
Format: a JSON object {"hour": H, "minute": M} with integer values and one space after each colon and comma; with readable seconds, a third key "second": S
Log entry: {"hour": 11, "minute": 21}
